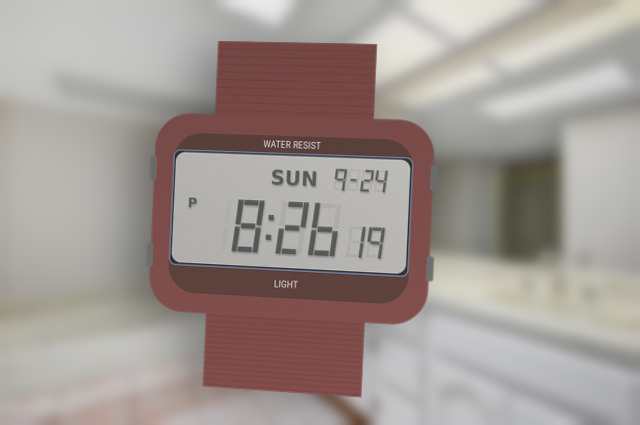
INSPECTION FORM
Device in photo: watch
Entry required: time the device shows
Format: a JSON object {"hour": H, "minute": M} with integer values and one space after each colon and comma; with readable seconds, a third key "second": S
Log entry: {"hour": 8, "minute": 26, "second": 19}
